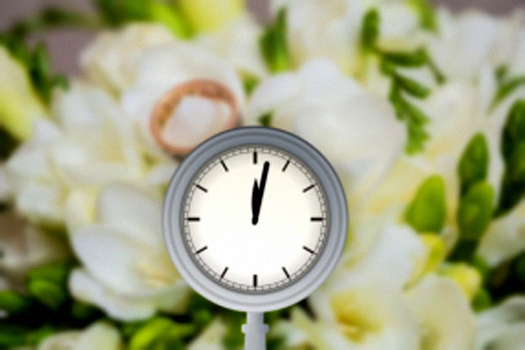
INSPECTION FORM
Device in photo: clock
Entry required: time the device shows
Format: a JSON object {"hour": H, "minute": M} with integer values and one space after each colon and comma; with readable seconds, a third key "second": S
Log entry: {"hour": 12, "minute": 2}
